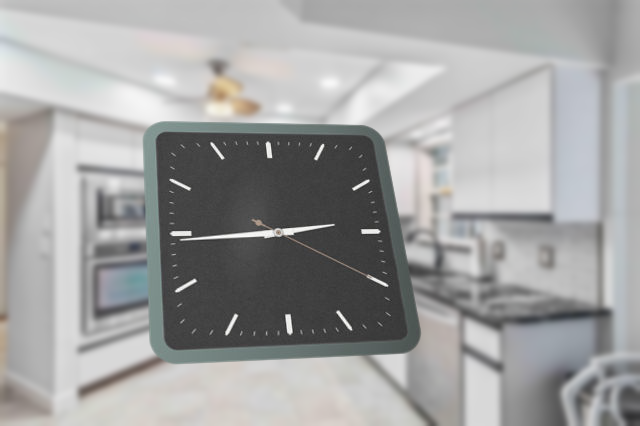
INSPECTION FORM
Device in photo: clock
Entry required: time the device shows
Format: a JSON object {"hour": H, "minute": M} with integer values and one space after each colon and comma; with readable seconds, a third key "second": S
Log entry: {"hour": 2, "minute": 44, "second": 20}
